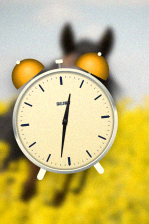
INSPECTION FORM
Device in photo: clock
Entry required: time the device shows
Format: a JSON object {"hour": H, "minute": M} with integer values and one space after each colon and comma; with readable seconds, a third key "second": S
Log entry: {"hour": 12, "minute": 32}
